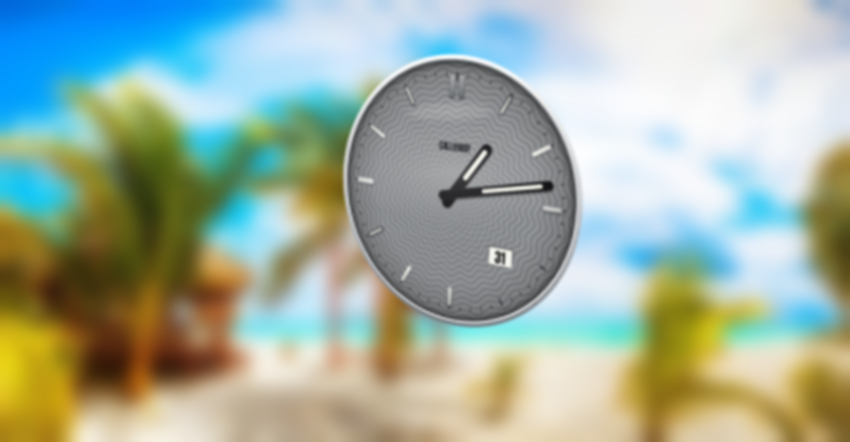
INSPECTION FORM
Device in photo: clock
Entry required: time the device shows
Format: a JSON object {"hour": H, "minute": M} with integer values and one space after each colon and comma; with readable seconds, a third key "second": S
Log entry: {"hour": 1, "minute": 13}
